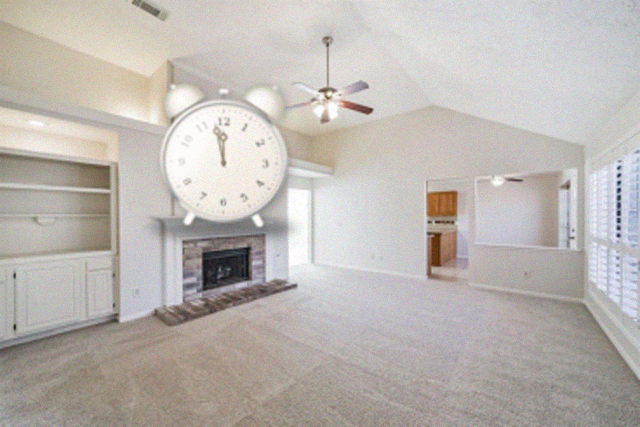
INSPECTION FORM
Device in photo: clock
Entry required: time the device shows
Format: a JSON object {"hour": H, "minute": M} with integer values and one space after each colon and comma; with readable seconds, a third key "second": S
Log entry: {"hour": 11, "minute": 58}
